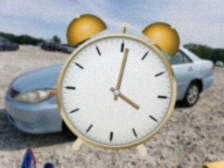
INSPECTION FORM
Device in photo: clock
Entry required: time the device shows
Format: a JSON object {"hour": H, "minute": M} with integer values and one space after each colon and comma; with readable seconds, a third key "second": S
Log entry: {"hour": 4, "minute": 1}
